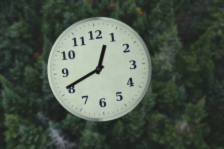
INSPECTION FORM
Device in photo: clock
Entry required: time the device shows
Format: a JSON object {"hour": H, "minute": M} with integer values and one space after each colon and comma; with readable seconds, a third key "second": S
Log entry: {"hour": 12, "minute": 41}
